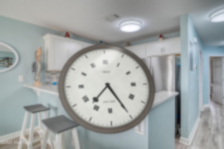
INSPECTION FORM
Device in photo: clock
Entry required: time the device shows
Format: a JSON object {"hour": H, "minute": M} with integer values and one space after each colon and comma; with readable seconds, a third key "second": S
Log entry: {"hour": 7, "minute": 25}
